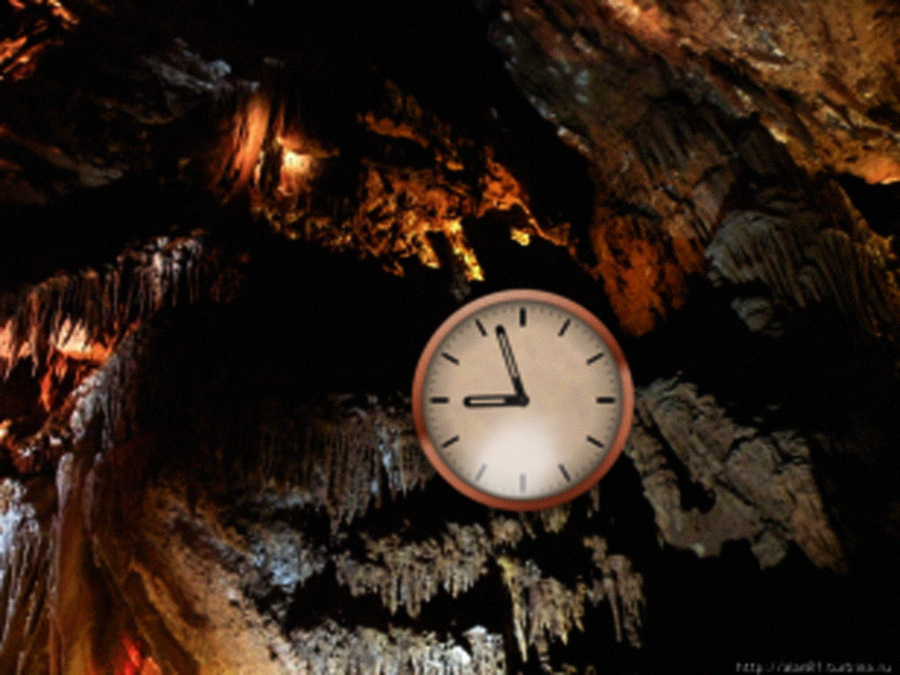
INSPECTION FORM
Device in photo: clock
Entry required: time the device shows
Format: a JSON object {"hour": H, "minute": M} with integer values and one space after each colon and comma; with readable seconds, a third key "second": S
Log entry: {"hour": 8, "minute": 57}
